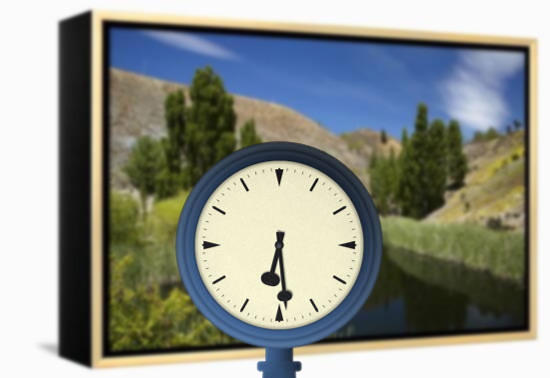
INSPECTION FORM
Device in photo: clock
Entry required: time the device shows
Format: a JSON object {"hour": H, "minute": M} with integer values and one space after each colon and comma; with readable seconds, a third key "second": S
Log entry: {"hour": 6, "minute": 29}
